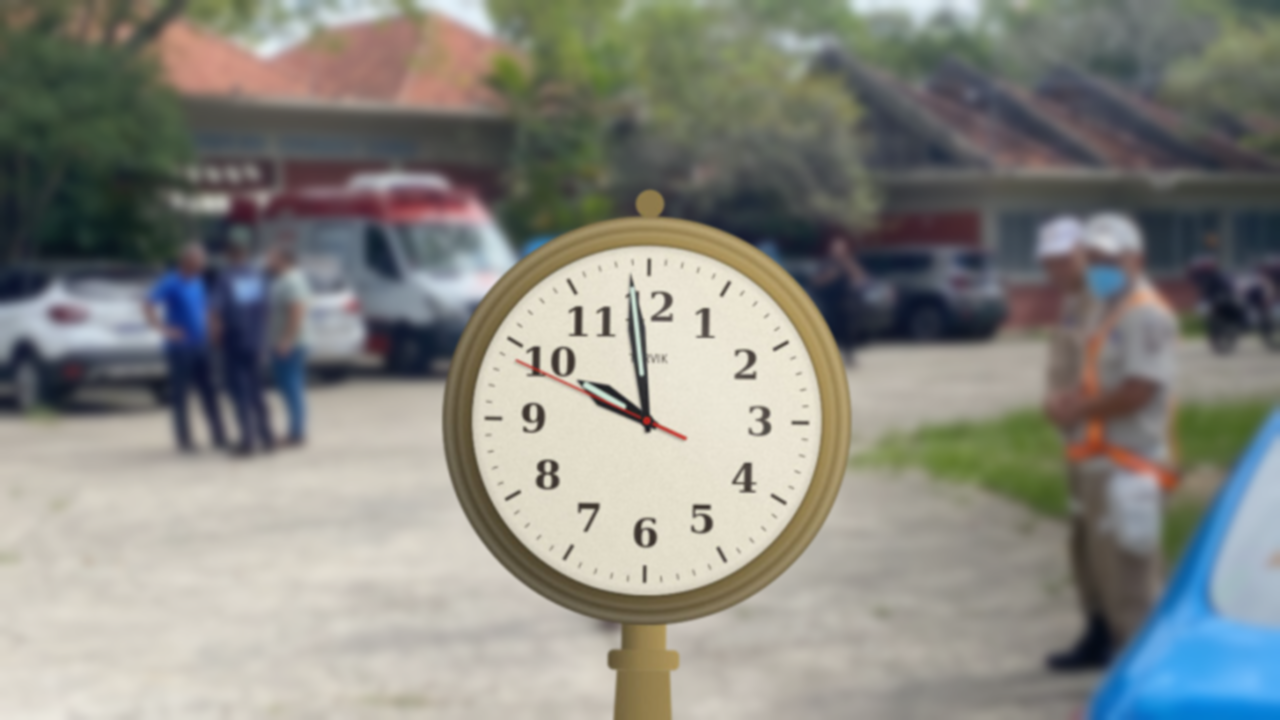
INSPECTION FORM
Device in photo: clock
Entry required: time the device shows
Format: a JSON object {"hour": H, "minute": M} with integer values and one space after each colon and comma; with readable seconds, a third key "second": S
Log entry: {"hour": 9, "minute": 58, "second": 49}
